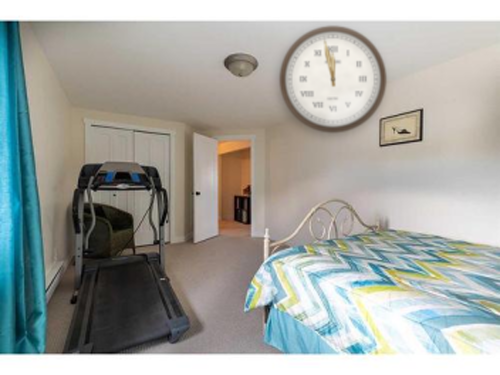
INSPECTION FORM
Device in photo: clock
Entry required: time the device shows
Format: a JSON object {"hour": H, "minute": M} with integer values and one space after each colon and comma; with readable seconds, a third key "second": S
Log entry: {"hour": 11, "minute": 58}
